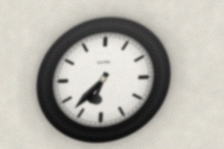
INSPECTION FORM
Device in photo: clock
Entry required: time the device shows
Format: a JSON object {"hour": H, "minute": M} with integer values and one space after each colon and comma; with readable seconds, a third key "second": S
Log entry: {"hour": 6, "minute": 37}
